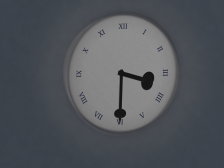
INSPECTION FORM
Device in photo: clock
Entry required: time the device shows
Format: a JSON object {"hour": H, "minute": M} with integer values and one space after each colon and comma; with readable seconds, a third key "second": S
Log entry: {"hour": 3, "minute": 30}
